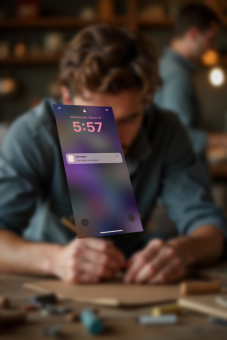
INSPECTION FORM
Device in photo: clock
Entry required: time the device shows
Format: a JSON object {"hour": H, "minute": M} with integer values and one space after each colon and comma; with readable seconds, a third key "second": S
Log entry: {"hour": 5, "minute": 57}
